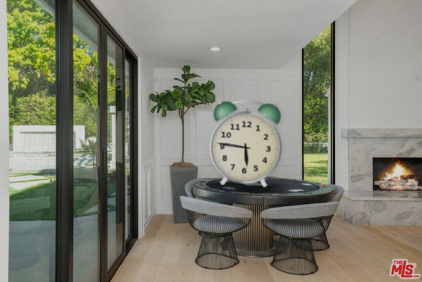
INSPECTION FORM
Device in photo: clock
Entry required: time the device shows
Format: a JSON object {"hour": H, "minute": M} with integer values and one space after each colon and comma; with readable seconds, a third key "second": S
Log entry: {"hour": 5, "minute": 46}
